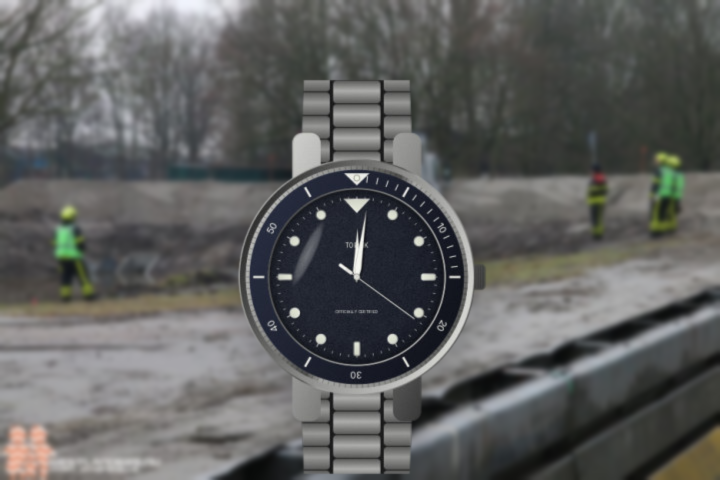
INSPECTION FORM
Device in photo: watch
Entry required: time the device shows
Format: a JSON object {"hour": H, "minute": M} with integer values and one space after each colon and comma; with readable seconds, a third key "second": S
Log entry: {"hour": 12, "minute": 1, "second": 21}
